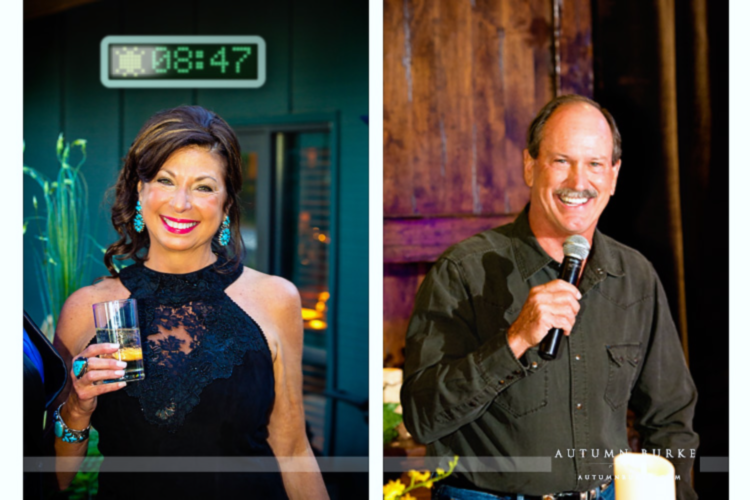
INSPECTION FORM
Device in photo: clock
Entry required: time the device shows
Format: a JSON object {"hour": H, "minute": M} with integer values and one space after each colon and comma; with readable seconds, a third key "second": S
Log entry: {"hour": 8, "minute": 47}
